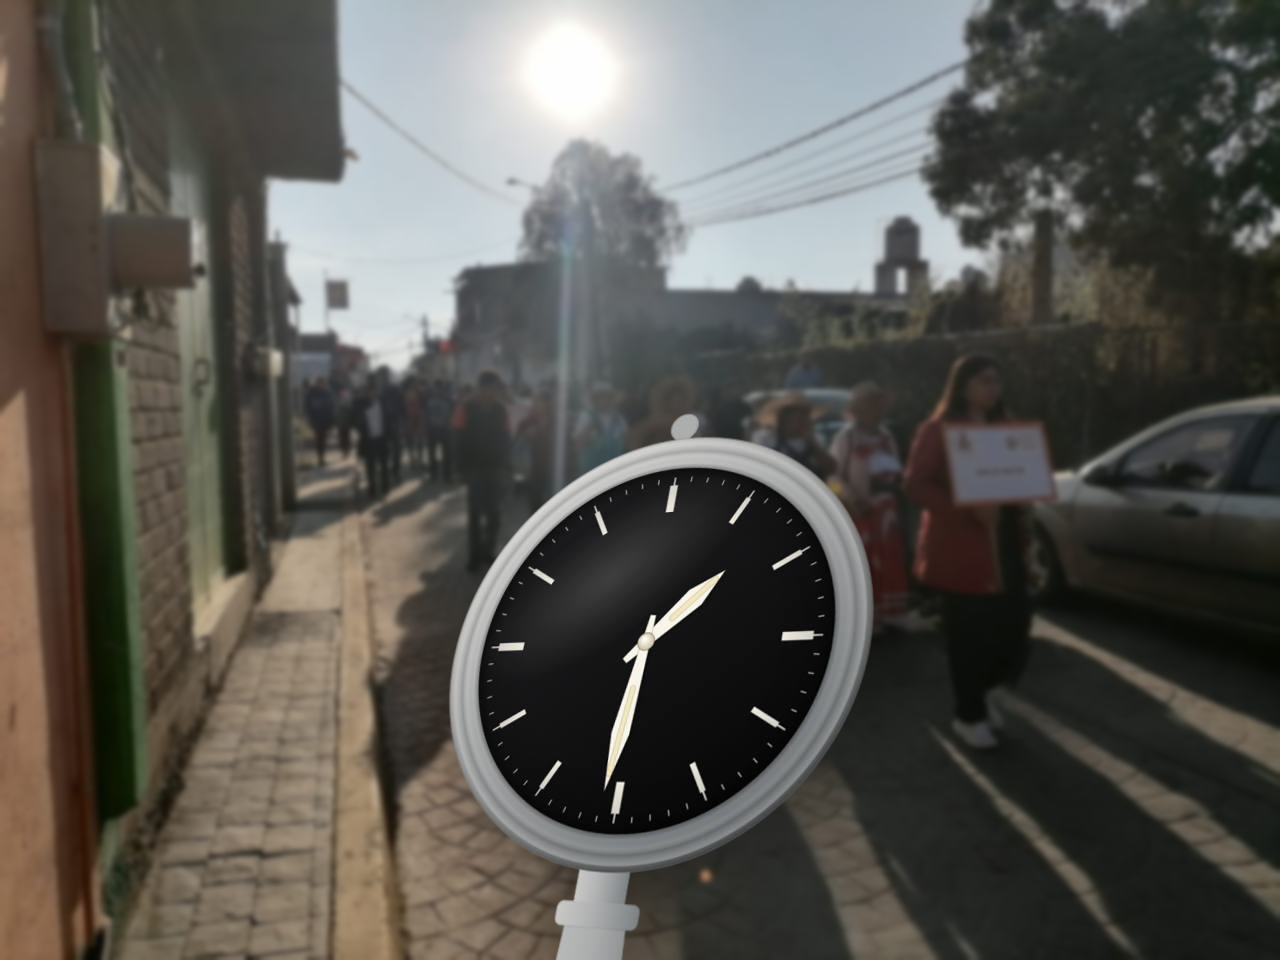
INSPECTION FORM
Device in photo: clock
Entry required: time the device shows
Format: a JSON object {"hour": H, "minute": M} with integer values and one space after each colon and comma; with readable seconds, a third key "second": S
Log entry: {"hour": 1, "minute": 31}
